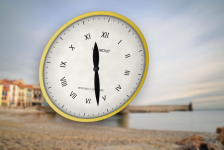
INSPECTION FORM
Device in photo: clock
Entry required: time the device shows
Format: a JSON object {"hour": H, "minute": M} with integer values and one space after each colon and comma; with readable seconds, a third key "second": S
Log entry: {"hour": 11, "minute": 27}
